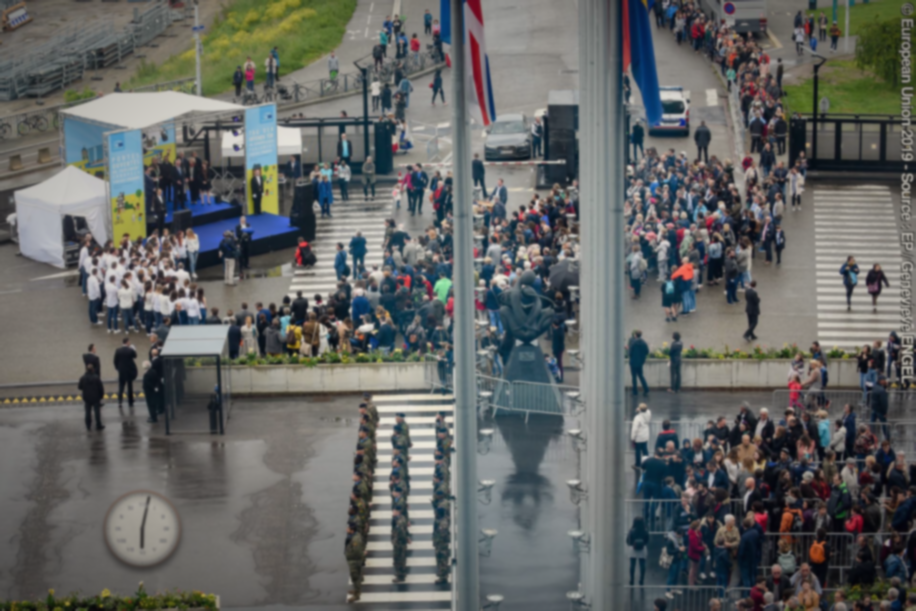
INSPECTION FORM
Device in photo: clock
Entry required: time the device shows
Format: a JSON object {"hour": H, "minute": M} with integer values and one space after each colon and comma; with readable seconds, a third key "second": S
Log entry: {"hour": 6, "minute": 2}
